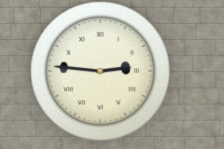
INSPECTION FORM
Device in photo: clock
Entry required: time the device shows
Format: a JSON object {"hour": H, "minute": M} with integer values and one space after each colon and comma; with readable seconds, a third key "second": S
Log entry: {"hour": 2, "minute": 46}
